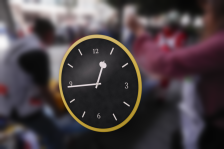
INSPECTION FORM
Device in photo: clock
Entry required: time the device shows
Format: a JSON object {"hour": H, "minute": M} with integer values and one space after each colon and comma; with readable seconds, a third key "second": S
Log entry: {"hour": 12, "minute": 44}
